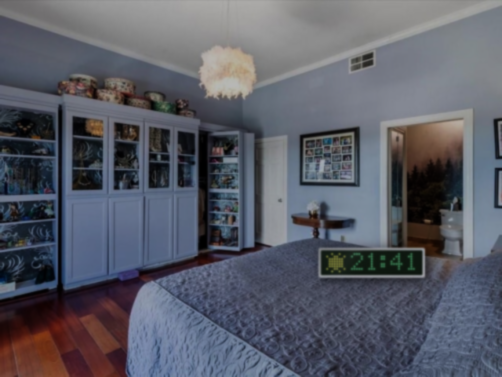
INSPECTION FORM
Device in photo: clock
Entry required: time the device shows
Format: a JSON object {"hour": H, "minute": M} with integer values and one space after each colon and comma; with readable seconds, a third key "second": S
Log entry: {"hour": 21, "minute": 41}
